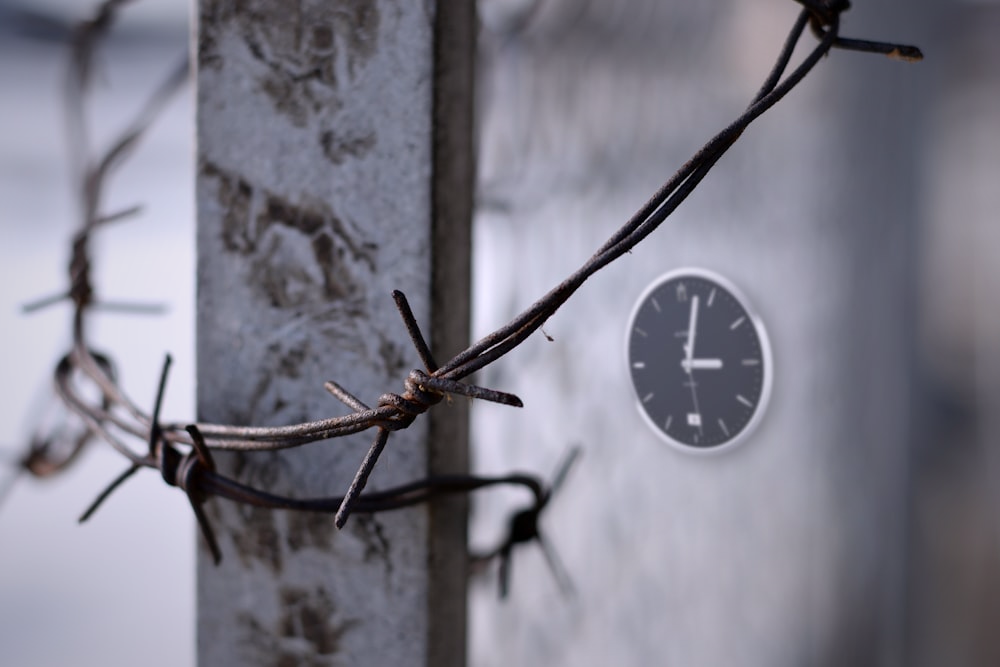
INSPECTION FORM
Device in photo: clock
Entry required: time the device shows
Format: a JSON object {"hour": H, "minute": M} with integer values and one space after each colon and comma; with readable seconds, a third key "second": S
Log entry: {"hour": 3, "minute": 2, "second": 29}
